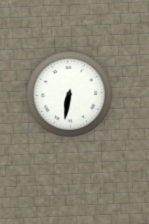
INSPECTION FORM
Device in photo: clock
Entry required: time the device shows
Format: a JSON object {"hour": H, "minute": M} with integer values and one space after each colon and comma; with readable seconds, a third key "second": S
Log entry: {"hour": 6, "minute": 32}
